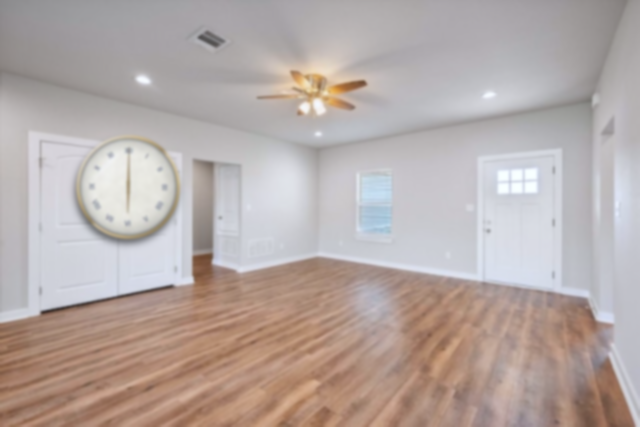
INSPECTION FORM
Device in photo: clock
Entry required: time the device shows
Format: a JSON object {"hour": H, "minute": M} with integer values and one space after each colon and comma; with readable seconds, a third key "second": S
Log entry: {"hour": 6, "minute": 0}
